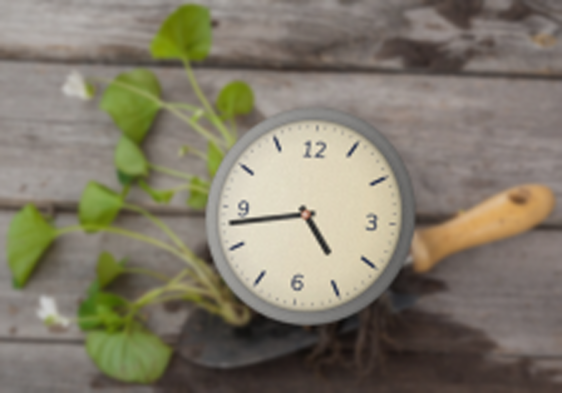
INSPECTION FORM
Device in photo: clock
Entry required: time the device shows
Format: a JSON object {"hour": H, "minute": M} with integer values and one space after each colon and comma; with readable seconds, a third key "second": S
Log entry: {"hour": 4, "minute": 43}
